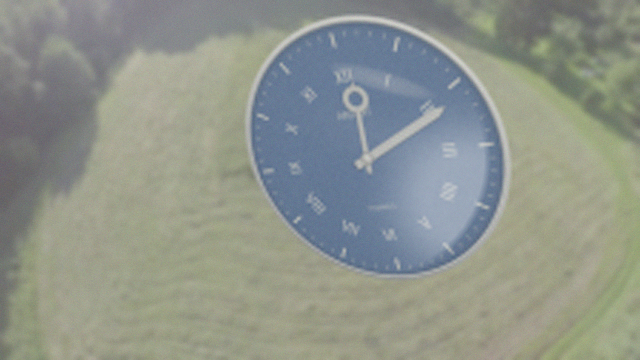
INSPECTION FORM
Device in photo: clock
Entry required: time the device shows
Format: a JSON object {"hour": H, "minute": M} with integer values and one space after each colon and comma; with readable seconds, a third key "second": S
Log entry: {"hour": 12, "minute": 11}
